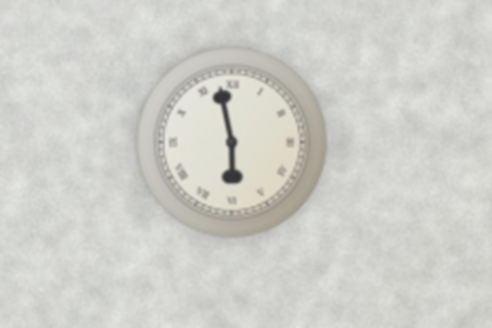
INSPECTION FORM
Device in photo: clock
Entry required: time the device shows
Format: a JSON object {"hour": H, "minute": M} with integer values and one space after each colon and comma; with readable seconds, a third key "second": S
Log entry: {"hour": 5, "minute": 58}
